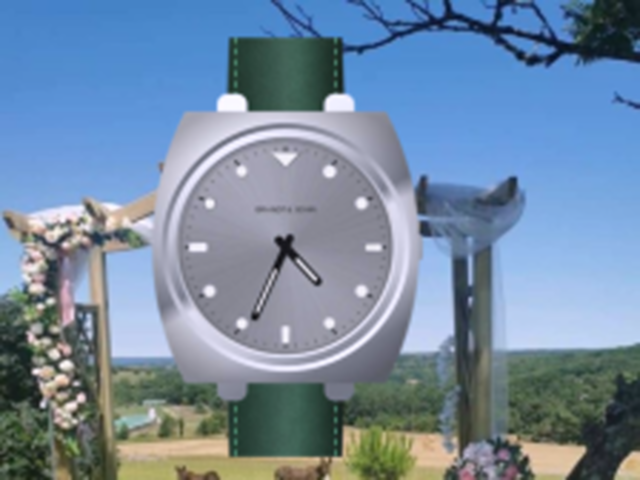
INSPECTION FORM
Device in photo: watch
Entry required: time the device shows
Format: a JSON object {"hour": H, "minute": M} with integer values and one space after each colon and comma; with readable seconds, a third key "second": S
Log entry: {"hour": 4, "minute": 34}
